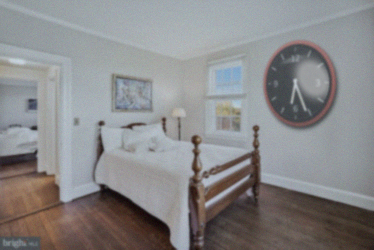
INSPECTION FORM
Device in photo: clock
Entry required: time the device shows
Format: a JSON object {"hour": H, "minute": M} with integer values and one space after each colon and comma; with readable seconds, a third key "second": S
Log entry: {"hour": 6, "minute": 26}
